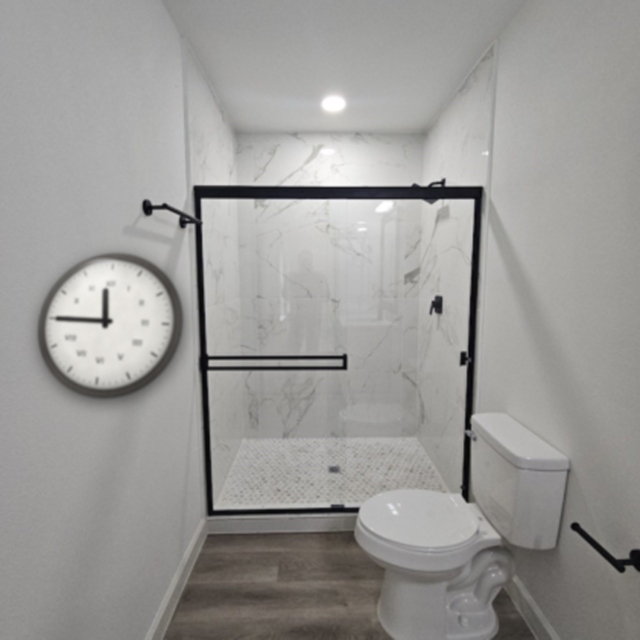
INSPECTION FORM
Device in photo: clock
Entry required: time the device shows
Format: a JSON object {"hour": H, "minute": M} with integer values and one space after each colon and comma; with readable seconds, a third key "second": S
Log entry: {"hour": 11, "minute": 45}
